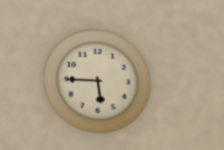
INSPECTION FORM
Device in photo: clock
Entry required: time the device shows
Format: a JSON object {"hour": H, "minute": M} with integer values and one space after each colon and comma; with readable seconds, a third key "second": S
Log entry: {"hour": 5, "minute": 45}
